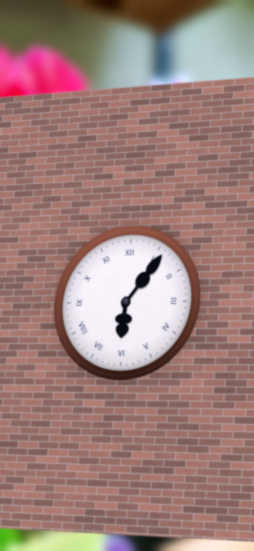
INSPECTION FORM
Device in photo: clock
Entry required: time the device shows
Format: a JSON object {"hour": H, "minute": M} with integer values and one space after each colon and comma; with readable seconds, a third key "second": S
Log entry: {"hour": 6, "minute": 6}
